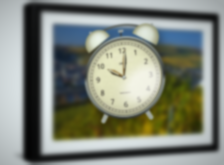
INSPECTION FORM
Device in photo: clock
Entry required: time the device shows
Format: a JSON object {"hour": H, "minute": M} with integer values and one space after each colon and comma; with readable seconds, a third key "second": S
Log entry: {"hour": 10, "minute": 1}
